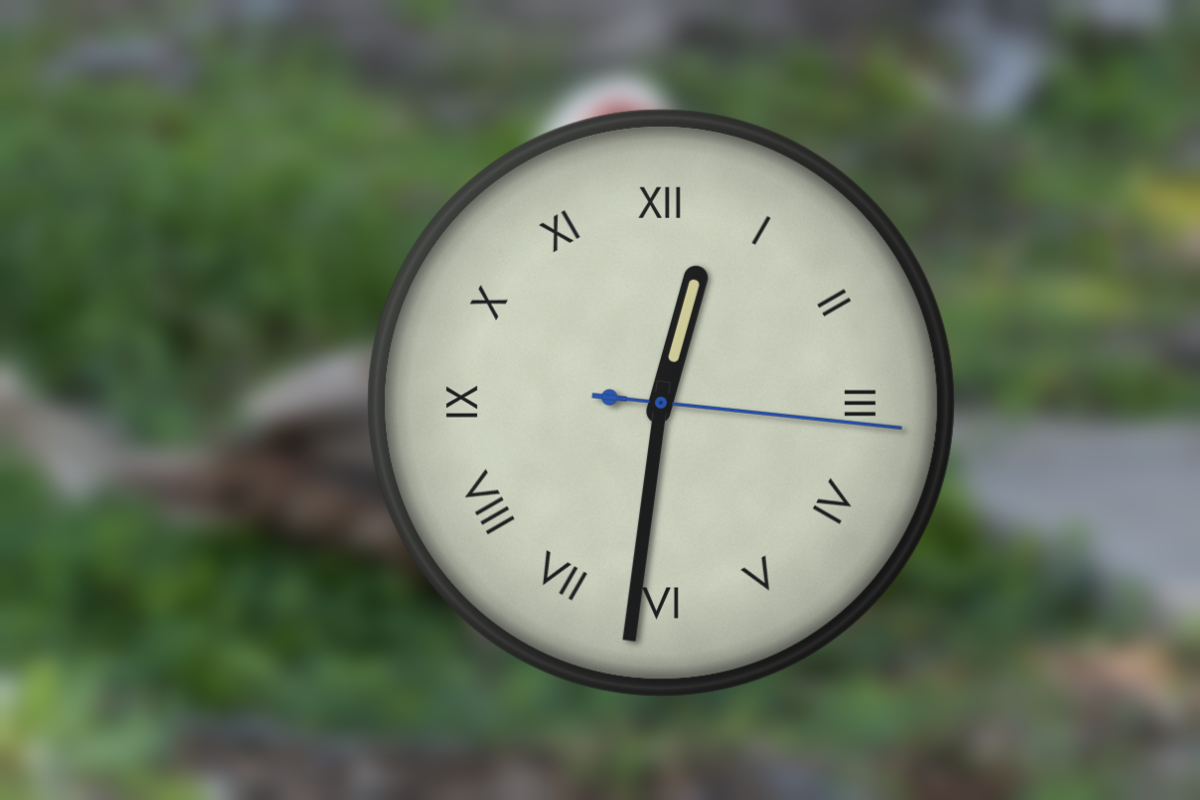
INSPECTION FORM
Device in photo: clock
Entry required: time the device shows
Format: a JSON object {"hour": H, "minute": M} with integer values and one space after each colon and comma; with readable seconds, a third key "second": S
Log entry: {"hour": 12, "minute": 31, "second": 16}
